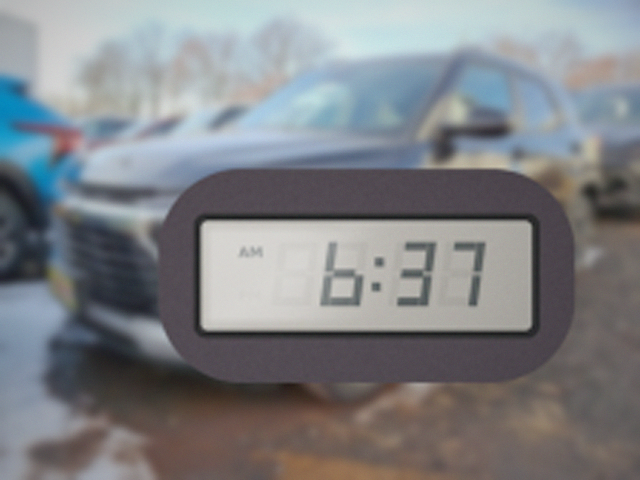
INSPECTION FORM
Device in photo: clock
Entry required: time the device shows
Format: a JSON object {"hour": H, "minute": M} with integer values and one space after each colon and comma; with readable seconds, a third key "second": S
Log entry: {"hour": 6, "minute": 37}
